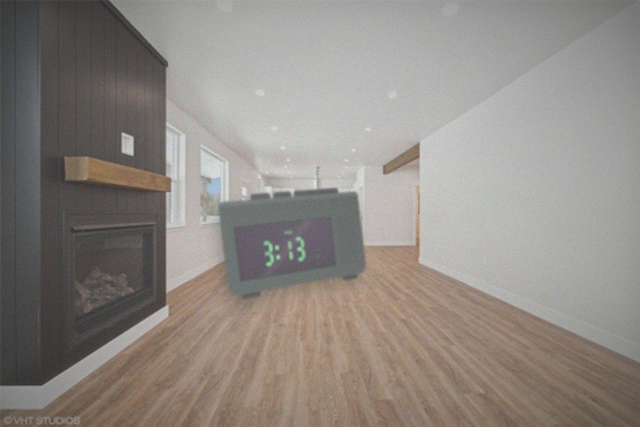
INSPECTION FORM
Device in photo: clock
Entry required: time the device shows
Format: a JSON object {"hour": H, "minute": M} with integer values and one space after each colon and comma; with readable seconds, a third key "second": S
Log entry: {"hour": 3, "minute": 13}
